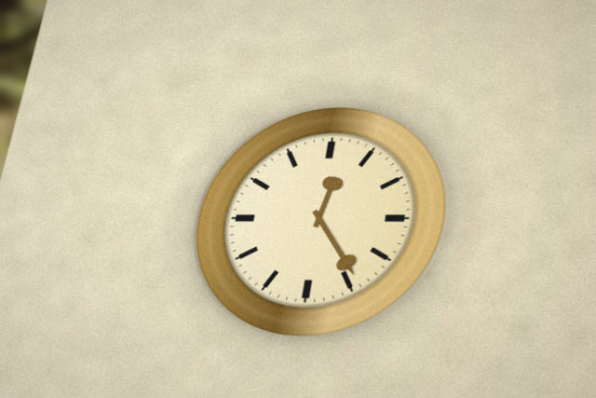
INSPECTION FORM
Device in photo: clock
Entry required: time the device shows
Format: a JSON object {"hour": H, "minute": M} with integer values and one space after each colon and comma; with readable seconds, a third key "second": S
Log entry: {"hour": 12, "minute": 24}
